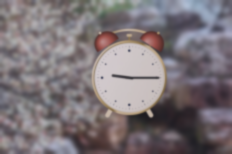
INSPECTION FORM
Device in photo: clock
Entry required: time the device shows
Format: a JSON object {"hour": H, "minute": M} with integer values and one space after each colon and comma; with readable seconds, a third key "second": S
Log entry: {"hour": 9, "minute": 15}
